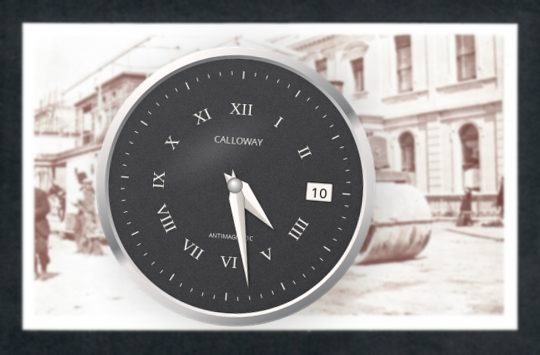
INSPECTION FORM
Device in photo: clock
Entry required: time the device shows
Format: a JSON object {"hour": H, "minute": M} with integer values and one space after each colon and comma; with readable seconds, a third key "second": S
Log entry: {"hour": 4, "minute": 28}
